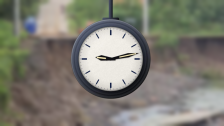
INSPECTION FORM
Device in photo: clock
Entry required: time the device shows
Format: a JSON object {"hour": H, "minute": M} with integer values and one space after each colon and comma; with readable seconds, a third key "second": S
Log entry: {"hour": 9, "minute": 13}
